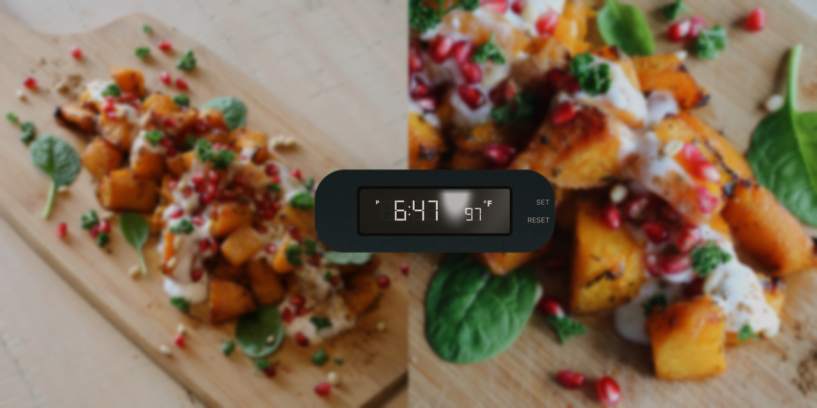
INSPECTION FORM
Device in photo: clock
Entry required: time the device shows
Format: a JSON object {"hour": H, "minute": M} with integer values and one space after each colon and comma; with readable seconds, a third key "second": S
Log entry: {"hour": 6, "minute": 47}
